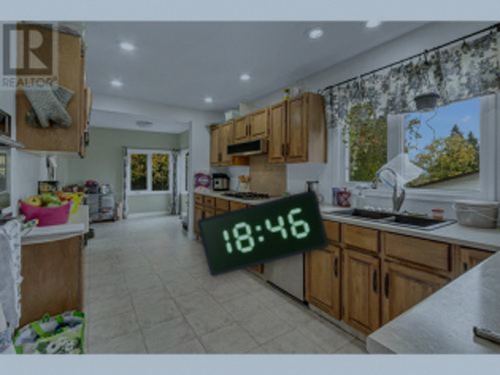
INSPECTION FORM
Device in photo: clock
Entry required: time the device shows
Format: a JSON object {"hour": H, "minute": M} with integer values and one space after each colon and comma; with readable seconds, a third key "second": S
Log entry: {"hour": 18, "minute": 46}
